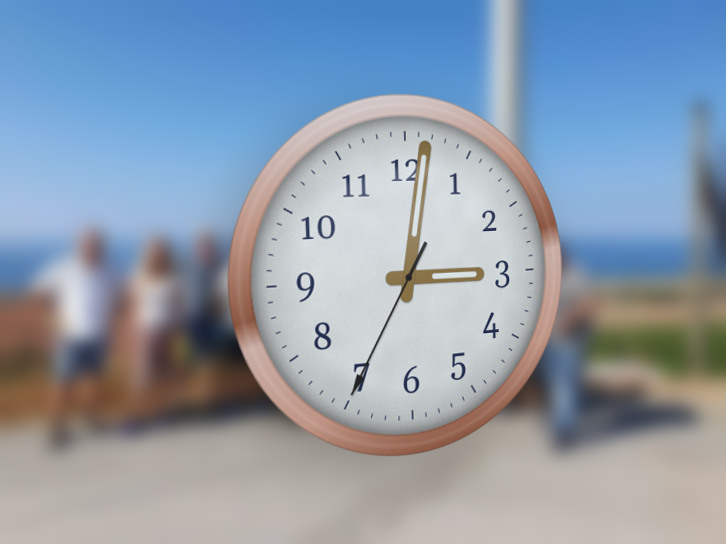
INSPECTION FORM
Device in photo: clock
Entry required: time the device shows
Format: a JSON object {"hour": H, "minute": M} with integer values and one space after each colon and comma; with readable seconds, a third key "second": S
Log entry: {"hour": 3, "minute": 1, "second": 35}
